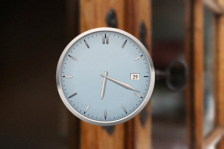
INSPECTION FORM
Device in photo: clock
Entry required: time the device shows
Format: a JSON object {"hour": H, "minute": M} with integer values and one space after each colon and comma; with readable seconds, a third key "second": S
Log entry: {"hour": 6, "minute": 19}
